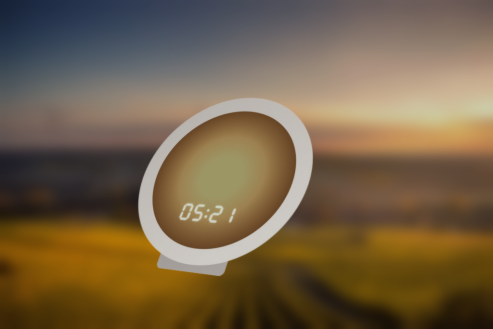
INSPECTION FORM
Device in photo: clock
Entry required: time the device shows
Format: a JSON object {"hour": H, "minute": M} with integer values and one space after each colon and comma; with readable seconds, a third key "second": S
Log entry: {"hour": 5, "minute": 21}
